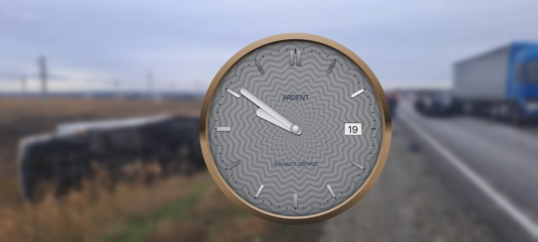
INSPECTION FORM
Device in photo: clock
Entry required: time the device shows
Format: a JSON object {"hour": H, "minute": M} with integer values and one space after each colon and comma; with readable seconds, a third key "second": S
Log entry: {"hour": 9, "minute": 51}
